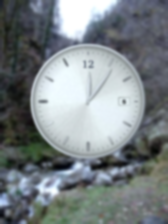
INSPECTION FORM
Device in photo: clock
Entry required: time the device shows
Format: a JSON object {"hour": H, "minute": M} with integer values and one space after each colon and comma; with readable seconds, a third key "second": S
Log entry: {"hour": 12, "minute": 6}
